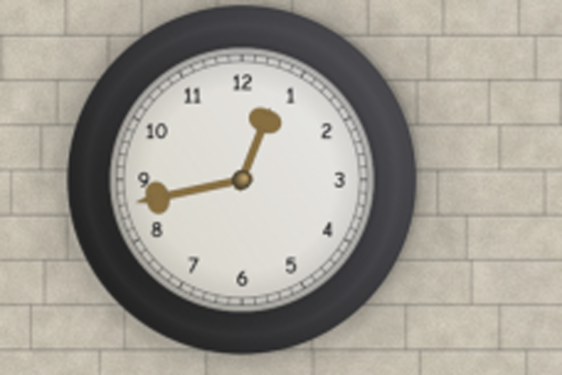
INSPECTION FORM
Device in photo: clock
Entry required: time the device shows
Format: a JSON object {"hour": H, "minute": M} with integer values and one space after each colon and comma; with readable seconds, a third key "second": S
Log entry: {"hour": 12, "minute": 43}
